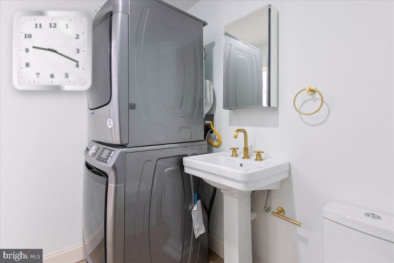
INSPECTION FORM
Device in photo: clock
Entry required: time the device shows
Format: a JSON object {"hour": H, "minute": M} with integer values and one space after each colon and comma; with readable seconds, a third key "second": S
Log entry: {"hour": 9, "minute": 19}
